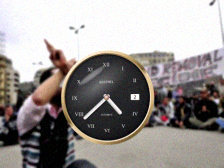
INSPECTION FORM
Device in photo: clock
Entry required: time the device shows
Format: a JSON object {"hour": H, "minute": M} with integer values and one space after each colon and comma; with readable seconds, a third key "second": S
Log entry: {"hour": 4, "minute": 38}
